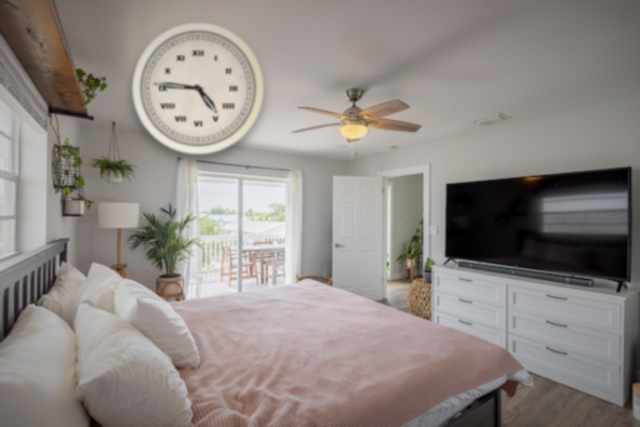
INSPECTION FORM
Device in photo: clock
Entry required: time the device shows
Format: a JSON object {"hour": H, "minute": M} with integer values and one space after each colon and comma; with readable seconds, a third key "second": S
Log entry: {"hour": 4, "minute": 46}
